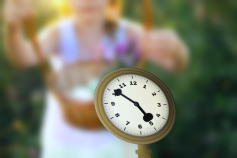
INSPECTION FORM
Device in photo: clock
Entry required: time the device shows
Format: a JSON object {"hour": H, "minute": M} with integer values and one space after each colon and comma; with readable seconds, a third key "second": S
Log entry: {"hour": 4, "minute": 51}
